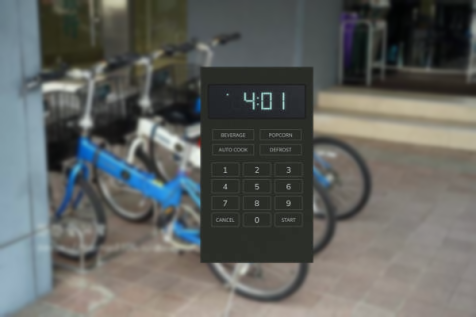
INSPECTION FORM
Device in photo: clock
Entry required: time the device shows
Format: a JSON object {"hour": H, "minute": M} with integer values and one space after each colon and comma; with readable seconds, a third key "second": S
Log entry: {"hour": 4, "minute": 1}
